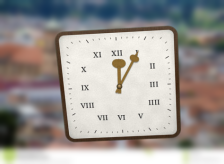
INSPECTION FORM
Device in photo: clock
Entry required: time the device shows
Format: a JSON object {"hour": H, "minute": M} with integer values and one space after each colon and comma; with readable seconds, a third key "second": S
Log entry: {"hour": 12, "minute": 5}
